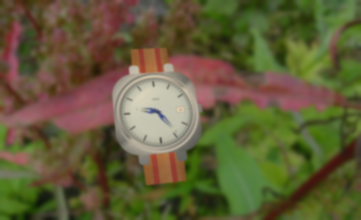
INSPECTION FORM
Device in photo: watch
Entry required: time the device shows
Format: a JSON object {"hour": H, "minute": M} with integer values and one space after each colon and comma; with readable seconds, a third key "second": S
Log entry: {"hour": 9, "minute": 24}
